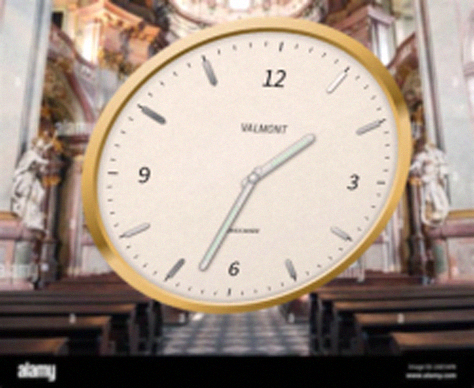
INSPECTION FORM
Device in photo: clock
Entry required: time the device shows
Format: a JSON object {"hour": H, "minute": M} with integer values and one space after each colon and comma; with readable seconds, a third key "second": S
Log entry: {"hour": 1, "minute": 33}
